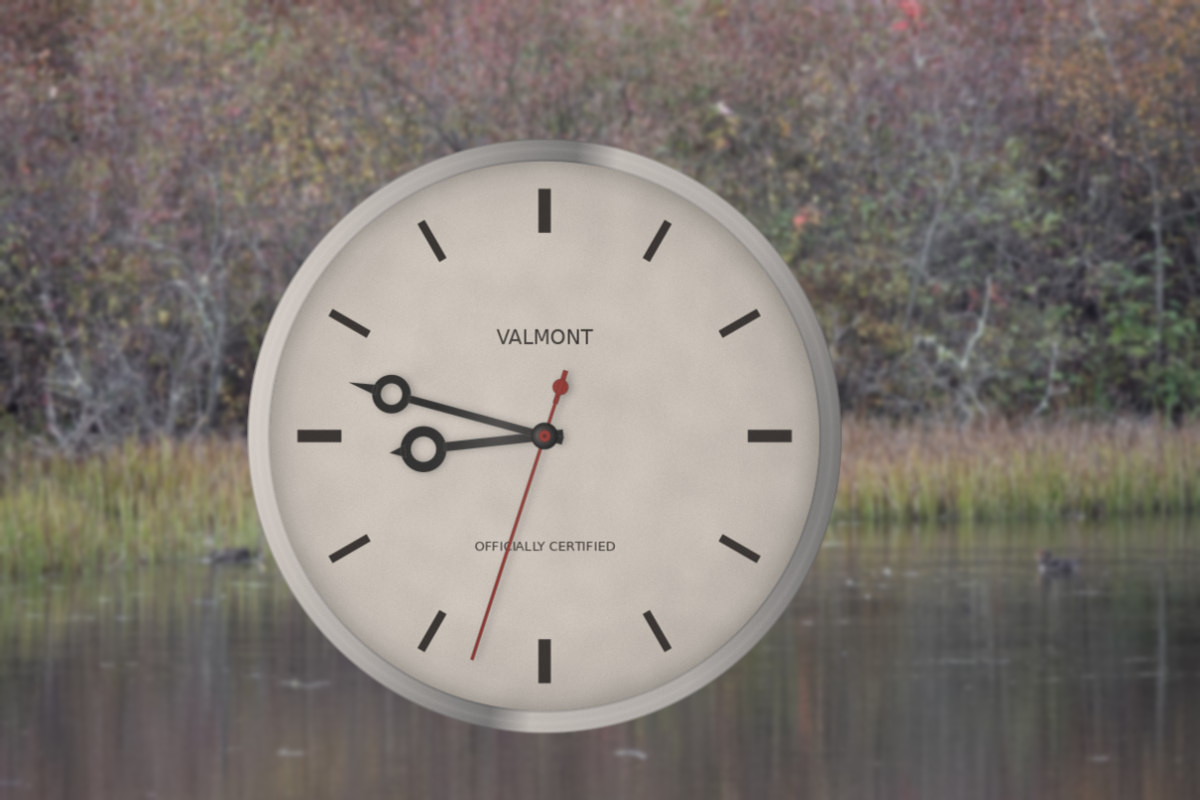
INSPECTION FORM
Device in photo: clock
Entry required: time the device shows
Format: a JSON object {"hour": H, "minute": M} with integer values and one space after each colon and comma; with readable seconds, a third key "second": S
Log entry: {"hour": 8, "minute": 47, "second": 33}
